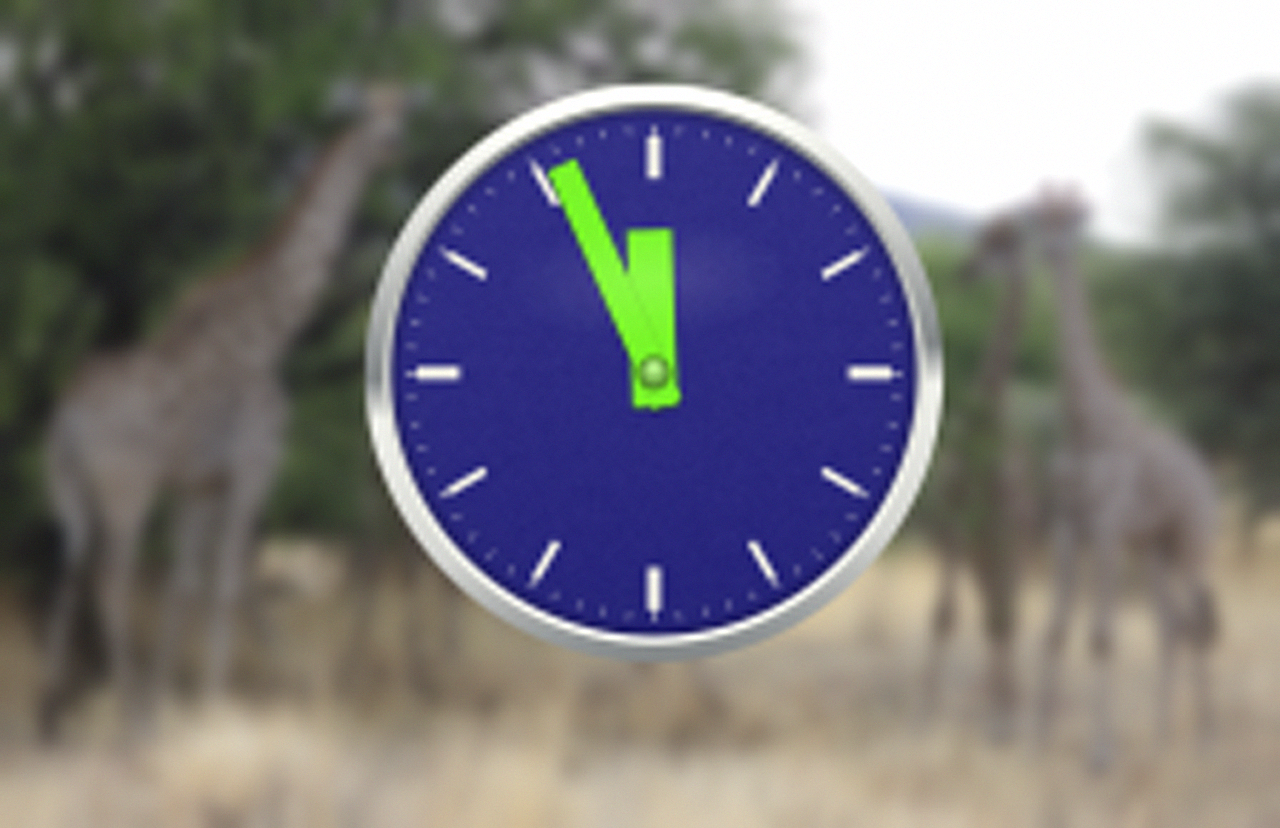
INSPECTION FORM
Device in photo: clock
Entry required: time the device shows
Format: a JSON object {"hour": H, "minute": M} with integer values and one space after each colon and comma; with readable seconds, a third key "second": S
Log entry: {"hour": 11, "minute": 56}
